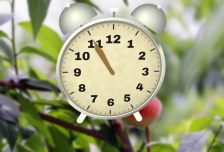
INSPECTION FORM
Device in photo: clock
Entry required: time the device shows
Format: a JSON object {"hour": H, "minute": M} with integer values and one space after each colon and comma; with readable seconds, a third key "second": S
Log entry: {"hour": 10, "minute": 55}
